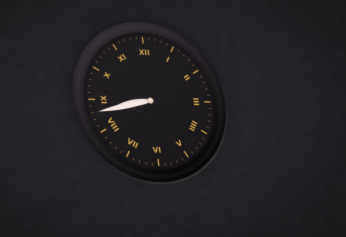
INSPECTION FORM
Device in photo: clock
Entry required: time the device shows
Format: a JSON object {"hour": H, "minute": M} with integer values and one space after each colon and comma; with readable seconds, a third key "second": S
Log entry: {"hour": 8, "minute": 43}
